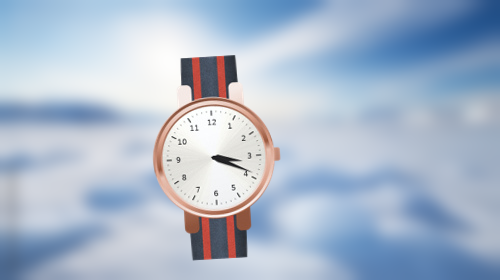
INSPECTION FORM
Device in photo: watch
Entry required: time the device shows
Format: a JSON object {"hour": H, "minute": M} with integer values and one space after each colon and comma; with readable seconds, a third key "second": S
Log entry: {"hour": 3, "minute": 19}
